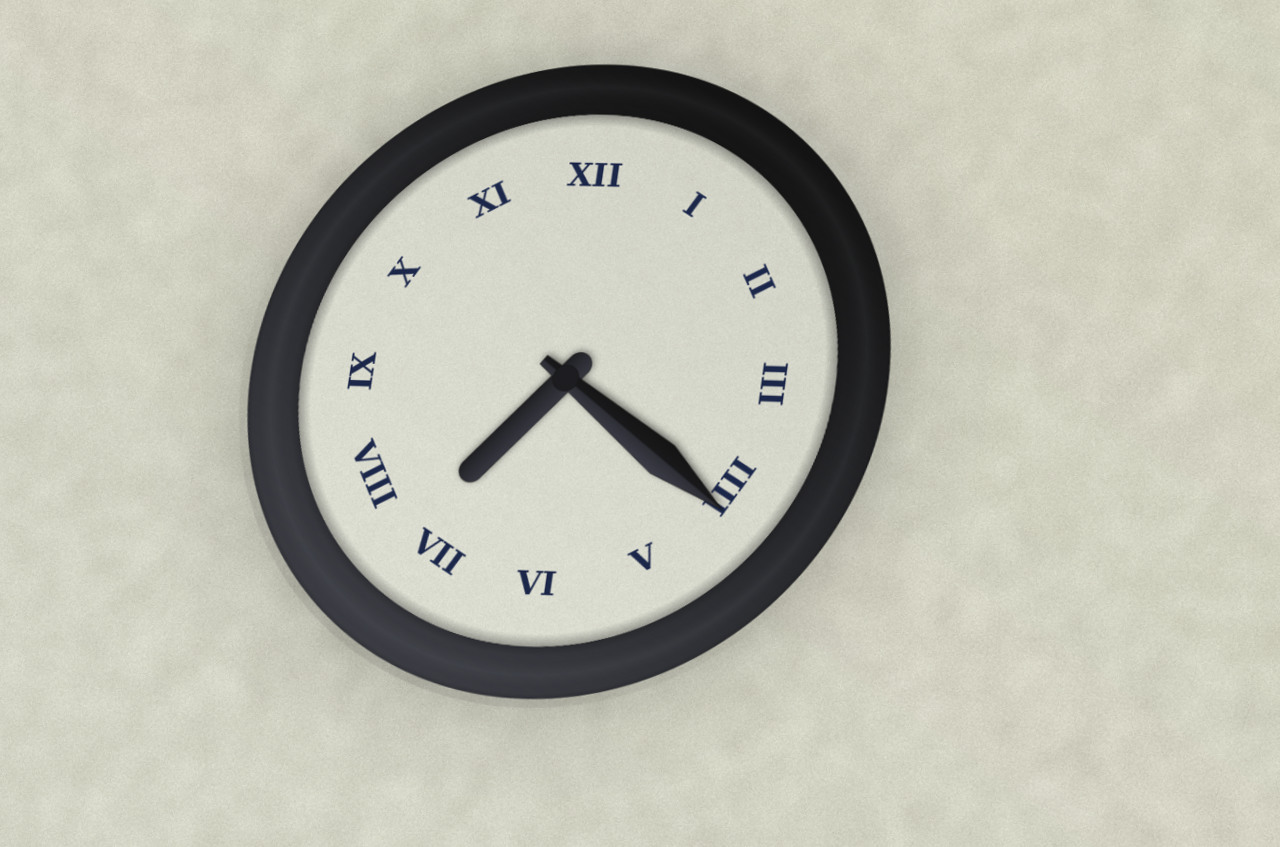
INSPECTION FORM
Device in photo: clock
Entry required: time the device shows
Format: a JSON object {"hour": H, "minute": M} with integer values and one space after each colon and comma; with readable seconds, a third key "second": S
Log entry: {"hour": 7, "minute": 21}
